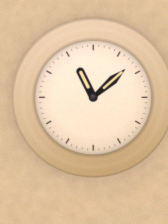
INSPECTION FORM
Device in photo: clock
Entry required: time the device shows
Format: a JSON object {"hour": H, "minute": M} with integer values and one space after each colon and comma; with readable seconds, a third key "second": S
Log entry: {"hour": 11, "minute": 8}
